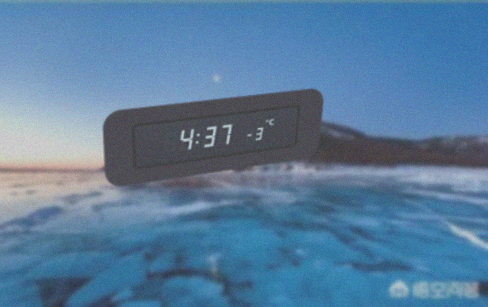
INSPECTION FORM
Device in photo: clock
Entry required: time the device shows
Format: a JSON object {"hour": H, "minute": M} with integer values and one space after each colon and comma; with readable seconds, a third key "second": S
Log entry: {"hour": 4, "minute": 37}
